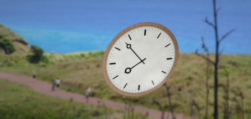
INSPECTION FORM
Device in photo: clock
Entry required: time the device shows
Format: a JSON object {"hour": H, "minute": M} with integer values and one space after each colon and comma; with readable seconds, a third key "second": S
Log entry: {"hour": 7, "minute": 53}
